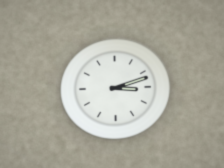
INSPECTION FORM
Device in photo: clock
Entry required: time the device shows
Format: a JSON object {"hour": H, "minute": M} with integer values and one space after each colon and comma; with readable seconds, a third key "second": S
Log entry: {"hour": 3, "minute": 12}
